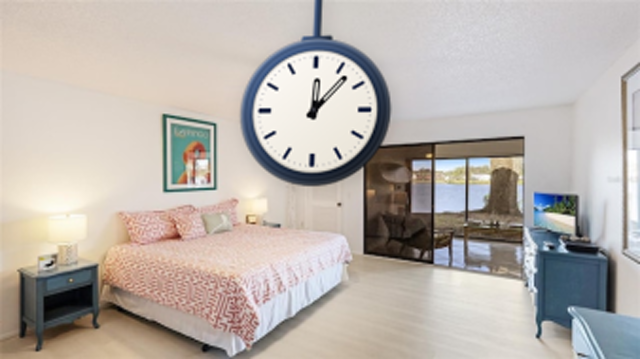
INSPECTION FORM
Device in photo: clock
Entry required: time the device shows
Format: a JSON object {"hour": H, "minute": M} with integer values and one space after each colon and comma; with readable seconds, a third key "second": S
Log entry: {"hour": 12, "minute": 7}
